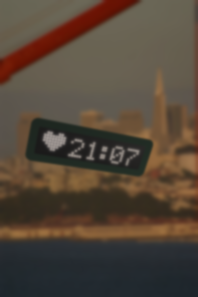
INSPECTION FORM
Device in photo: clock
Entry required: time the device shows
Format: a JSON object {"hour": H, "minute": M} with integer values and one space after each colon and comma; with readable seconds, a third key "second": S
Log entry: {"hour": 21, "minute": 7}
